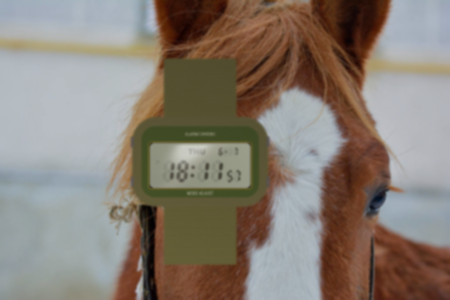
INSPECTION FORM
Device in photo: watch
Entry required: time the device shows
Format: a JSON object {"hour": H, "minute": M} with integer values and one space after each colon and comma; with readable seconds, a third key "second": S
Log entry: {"hour": 18, "minute": 11, "second": 57}
